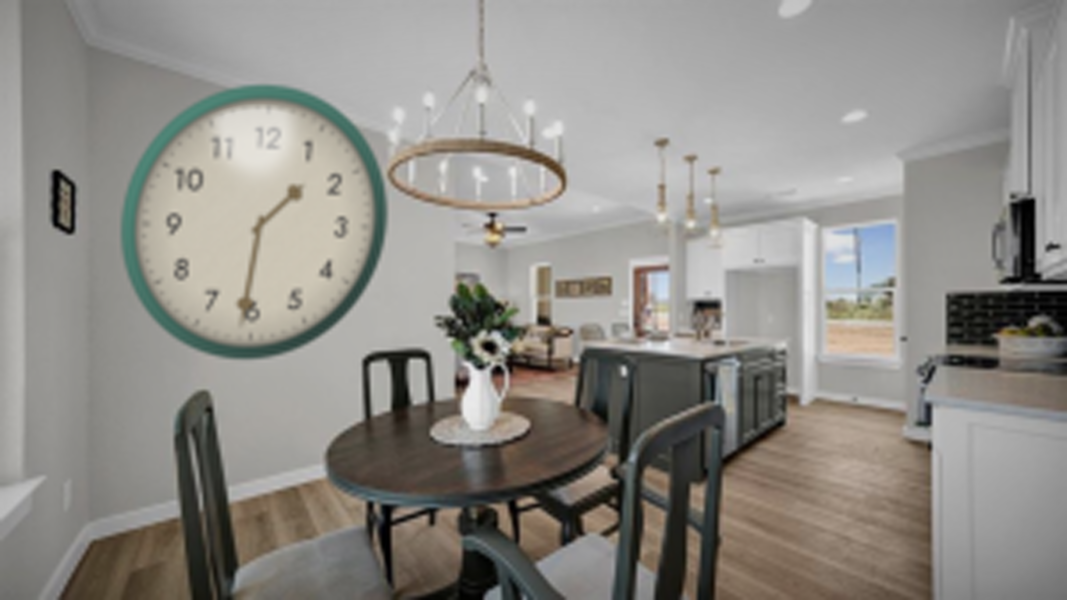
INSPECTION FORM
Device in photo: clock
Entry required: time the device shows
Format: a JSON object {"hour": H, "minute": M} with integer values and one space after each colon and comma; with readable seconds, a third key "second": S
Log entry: {"hour": 1, "minute": 31}
